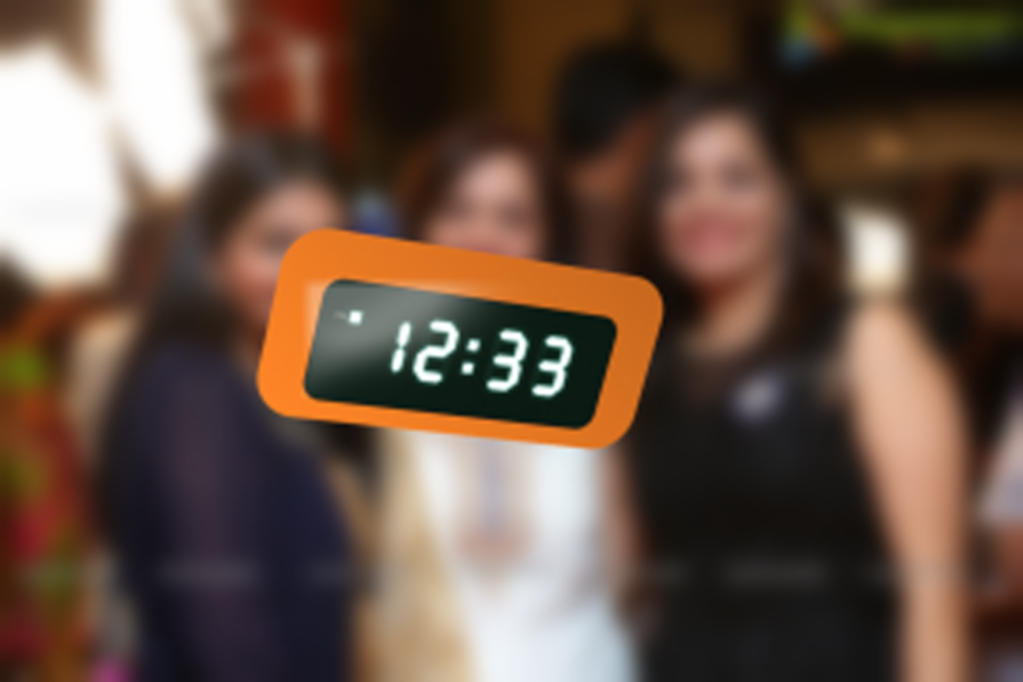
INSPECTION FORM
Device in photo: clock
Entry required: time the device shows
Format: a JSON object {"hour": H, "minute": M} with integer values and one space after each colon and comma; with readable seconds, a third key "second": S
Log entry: {"hour": 12, "minute": 33}
